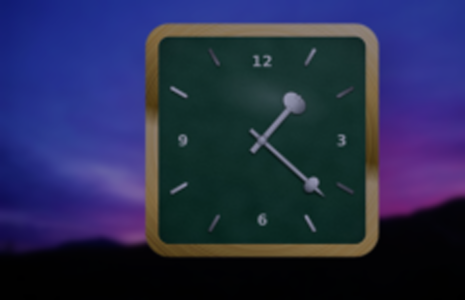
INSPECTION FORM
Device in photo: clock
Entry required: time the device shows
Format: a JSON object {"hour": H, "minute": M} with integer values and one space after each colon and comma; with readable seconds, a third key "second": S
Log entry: {"hour": 1, "minute": 22}
